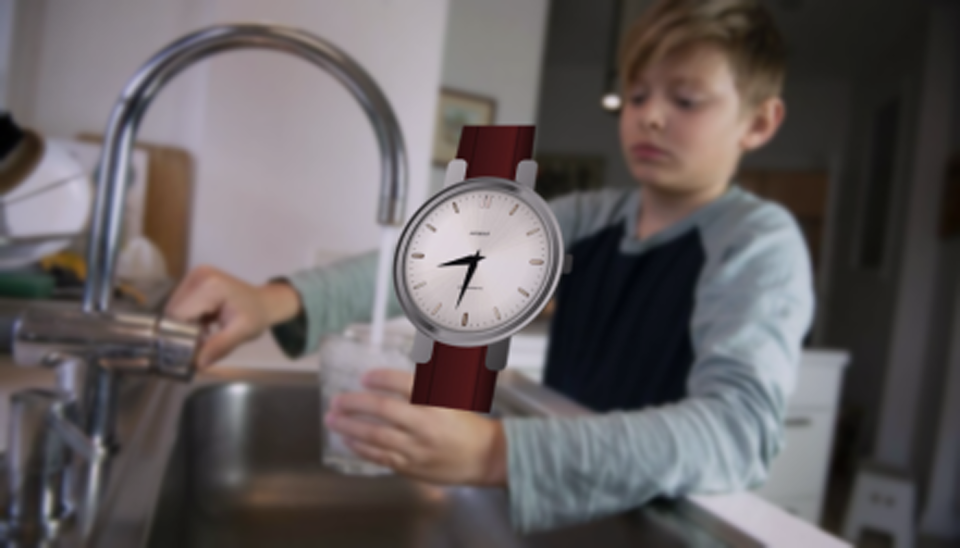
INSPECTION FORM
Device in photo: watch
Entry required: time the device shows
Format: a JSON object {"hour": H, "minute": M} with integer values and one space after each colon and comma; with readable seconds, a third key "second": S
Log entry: {"hour": 8, "minute": 32}
